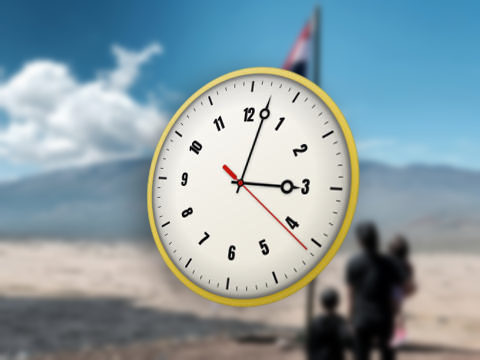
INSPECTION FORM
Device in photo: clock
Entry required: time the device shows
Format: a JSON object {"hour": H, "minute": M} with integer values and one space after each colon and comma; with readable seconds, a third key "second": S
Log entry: {"hour": 3, "minute": 2, "second": 21}
